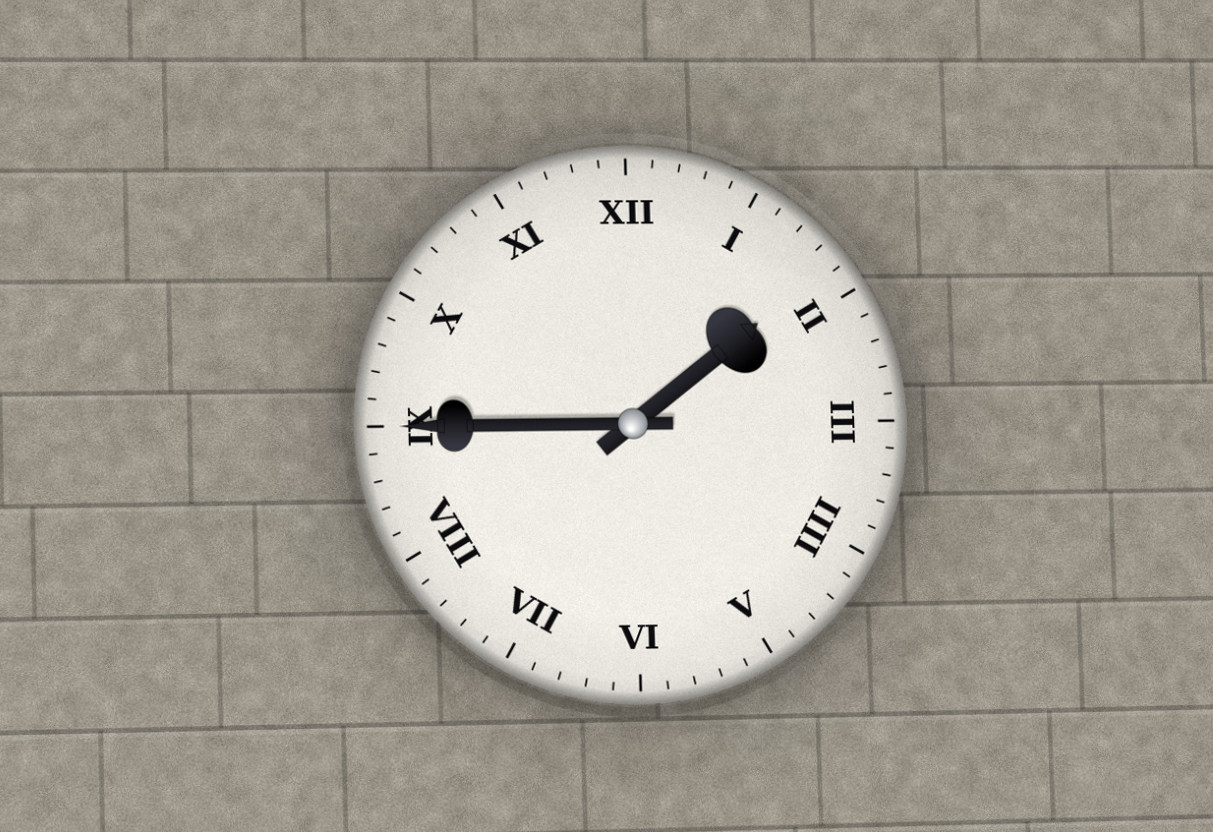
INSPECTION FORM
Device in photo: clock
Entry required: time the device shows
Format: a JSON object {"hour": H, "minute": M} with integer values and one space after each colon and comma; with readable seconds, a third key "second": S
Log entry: {"hour": 1, "minute": 45}
